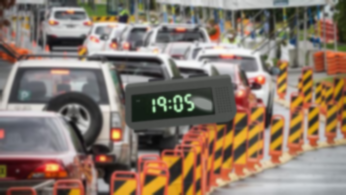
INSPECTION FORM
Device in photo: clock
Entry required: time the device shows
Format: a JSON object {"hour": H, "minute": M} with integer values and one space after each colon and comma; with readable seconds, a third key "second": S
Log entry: {"hour": 19, "minute": 5}
